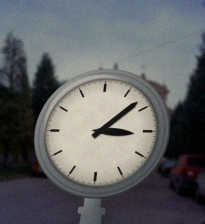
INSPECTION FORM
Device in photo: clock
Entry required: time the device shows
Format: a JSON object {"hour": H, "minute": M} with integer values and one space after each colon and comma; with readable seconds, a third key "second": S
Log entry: {"hour": 3, "minute": 8}
